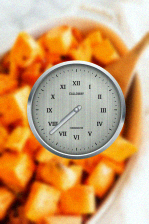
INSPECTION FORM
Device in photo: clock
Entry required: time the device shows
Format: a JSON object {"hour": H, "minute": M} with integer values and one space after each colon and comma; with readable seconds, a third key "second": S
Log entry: {"hour": 7, "minute": 38}
